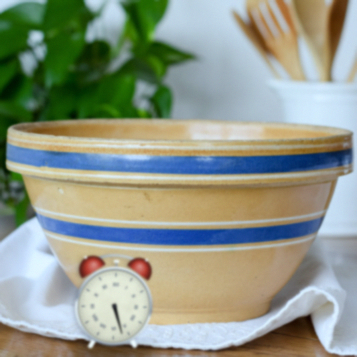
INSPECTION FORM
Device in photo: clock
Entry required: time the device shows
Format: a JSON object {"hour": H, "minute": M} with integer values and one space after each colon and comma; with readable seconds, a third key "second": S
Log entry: {"hour": 5, "minute": 27}
